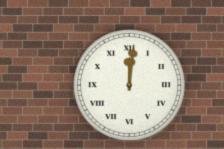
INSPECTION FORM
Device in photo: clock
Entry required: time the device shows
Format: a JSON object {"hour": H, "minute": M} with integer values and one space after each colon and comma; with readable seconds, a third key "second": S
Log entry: {"hour": 12, "minute": 1}
